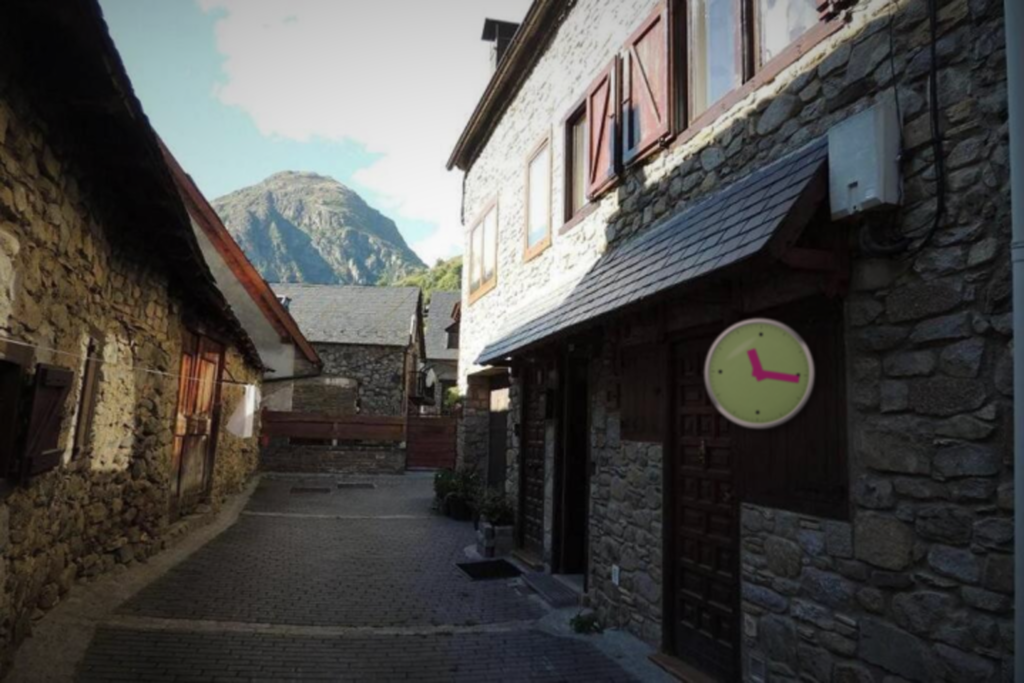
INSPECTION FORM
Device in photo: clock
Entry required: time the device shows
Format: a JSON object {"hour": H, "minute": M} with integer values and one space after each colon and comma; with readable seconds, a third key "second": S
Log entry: {"hour": 11, "minute": 16}
